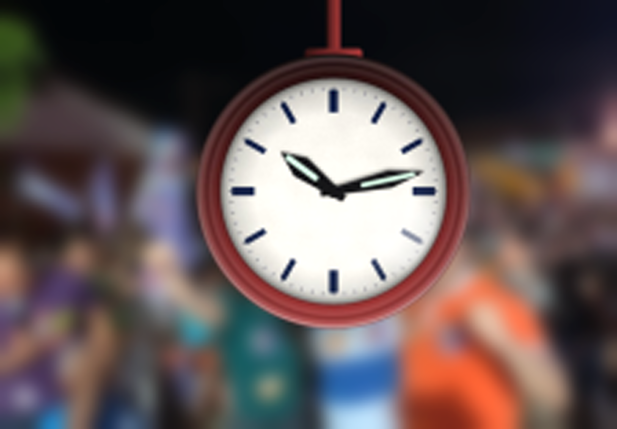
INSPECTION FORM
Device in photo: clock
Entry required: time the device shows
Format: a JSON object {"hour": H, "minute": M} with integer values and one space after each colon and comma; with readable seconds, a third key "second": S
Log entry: {"hour": 10, "minute": 13}
